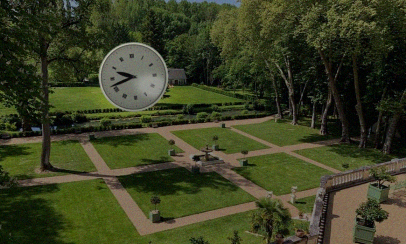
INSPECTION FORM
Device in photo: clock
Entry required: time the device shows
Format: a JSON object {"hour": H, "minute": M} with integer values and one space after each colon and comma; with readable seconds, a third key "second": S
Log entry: {"hour": 9, "minute": 42}
